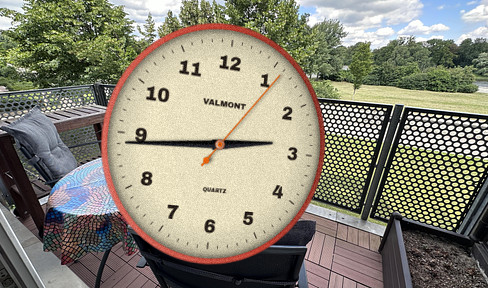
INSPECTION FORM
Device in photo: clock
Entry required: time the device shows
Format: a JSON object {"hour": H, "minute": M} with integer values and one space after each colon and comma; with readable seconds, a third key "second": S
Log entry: {"hour": 2, "minute": 44, "second": 6}
